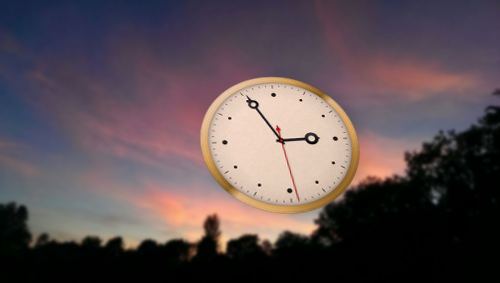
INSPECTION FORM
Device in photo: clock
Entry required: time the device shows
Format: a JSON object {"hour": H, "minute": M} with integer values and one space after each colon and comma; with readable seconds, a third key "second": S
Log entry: {"hour": 2, "minute": 55, "second": 29}
